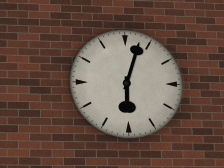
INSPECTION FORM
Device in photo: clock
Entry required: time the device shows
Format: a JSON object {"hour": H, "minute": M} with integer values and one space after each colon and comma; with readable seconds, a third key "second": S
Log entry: {"hour": 6, "minute": 3}
